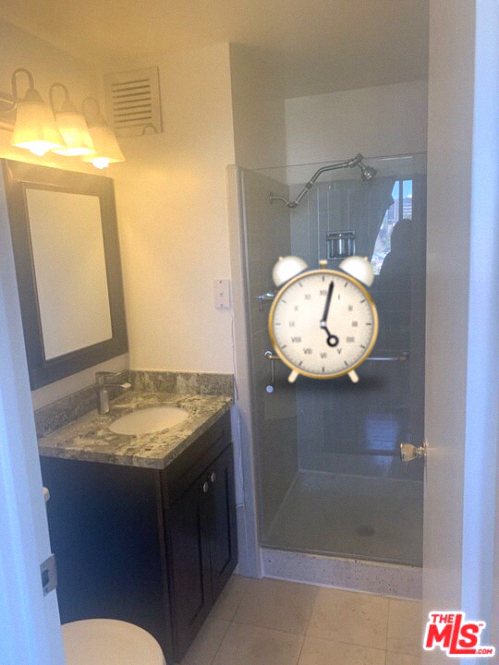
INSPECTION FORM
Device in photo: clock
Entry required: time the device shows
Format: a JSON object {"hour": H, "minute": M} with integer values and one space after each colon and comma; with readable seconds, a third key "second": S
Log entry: {"hour": 5, "minute": 2}
